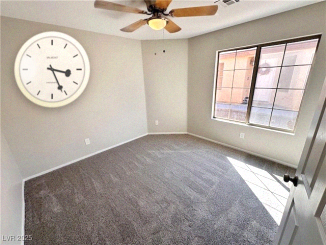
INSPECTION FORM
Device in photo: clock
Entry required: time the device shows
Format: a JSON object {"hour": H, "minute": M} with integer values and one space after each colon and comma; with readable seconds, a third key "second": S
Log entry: {"hour": 3, "minute": 26}
